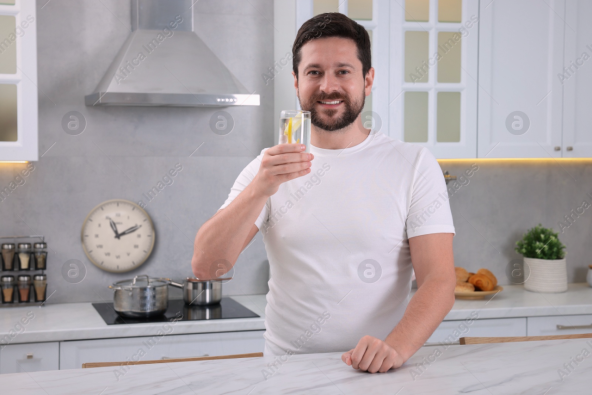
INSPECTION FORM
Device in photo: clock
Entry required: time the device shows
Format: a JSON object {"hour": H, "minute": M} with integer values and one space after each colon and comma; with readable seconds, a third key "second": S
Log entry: {"hour": 11, "minute": 11}
